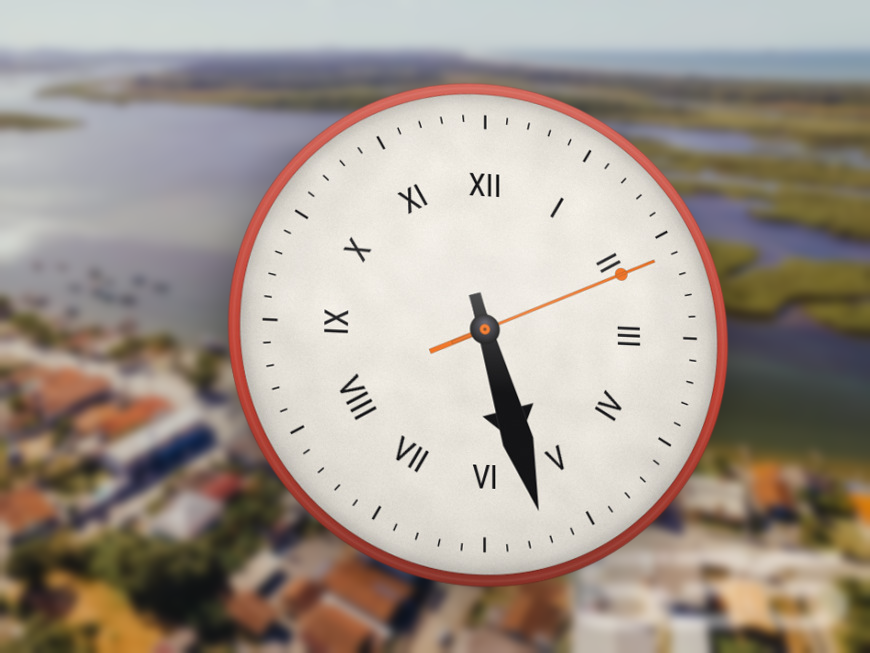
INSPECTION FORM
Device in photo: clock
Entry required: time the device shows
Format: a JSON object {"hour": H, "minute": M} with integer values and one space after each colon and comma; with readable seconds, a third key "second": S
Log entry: {"hour": 5, "minute": 27, "second": 11}
